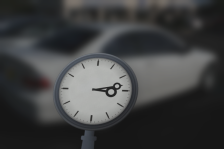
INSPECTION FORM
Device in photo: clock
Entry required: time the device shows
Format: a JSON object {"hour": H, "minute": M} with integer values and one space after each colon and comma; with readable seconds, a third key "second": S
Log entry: {"hour": 3, "minute": 13}
